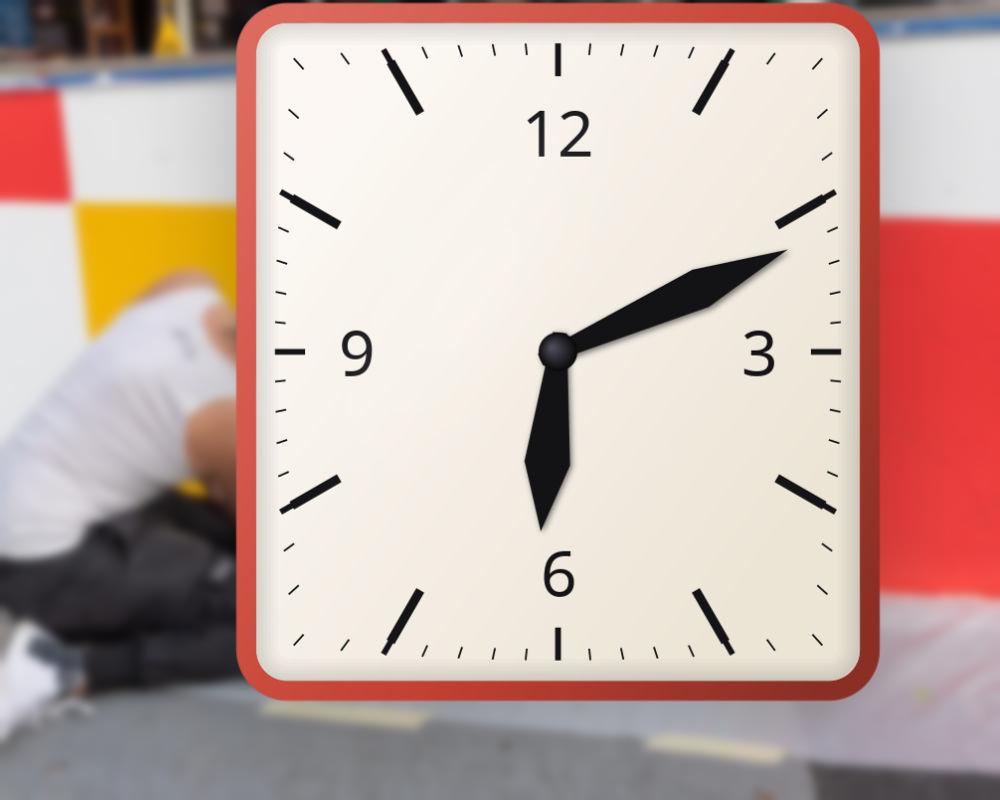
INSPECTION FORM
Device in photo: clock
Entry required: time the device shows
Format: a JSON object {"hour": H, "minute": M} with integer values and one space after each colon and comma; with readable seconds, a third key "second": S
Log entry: {"hour": 6, "minute": 11}
